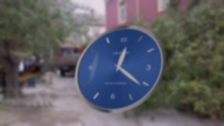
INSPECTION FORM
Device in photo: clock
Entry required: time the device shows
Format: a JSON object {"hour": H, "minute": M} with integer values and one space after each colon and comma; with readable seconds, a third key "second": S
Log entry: {"hour": 12, "minute": 21}
